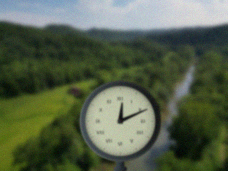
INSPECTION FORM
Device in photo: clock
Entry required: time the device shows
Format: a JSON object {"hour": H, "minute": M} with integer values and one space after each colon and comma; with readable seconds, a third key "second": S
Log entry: {"hour": 12, "minute": 11}
